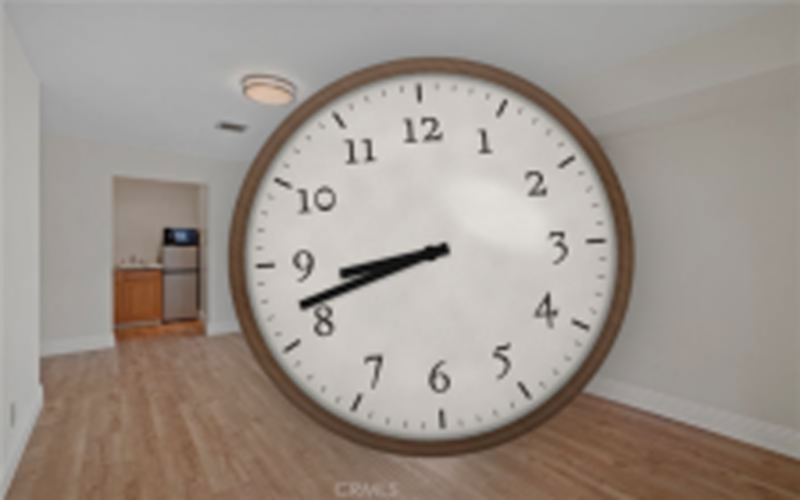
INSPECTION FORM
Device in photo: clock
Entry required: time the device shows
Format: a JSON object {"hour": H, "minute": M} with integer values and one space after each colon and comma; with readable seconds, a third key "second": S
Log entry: {"hour": 8, "minute": 42}
